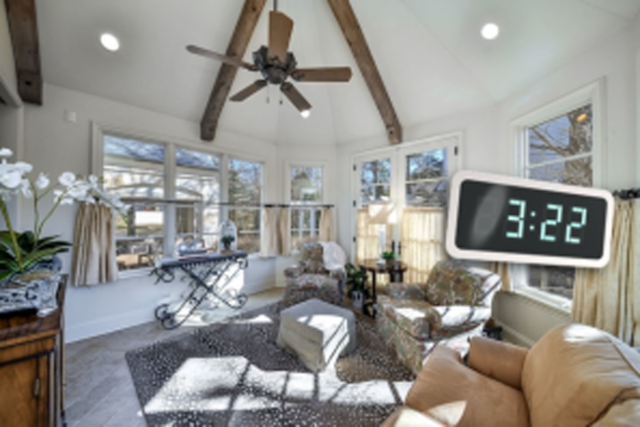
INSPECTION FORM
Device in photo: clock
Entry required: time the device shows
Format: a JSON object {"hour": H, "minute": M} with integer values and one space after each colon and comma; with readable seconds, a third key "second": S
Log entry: {"hour": 3, "minute": 22}
